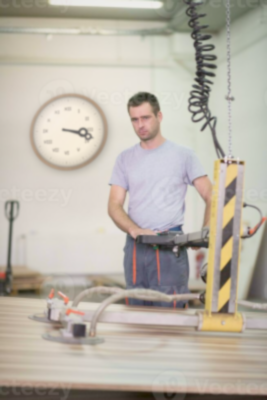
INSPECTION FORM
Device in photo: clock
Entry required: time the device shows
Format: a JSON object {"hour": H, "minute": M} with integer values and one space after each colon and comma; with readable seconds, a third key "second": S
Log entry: {"hour": 3, "minute": 18}
